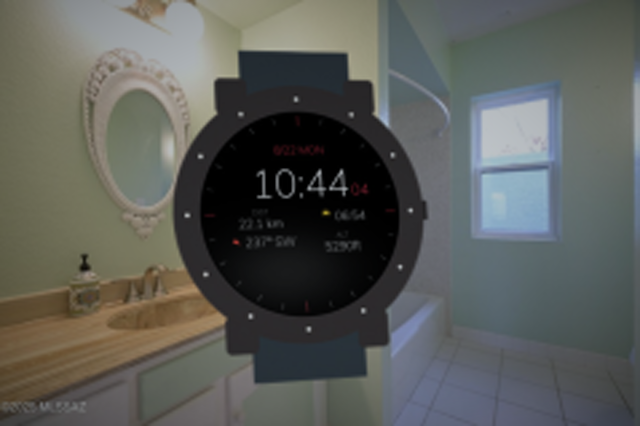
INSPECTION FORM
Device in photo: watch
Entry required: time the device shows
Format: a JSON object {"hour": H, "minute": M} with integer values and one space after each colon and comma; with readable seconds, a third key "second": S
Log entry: {"hour": 10, "minute": 44}
